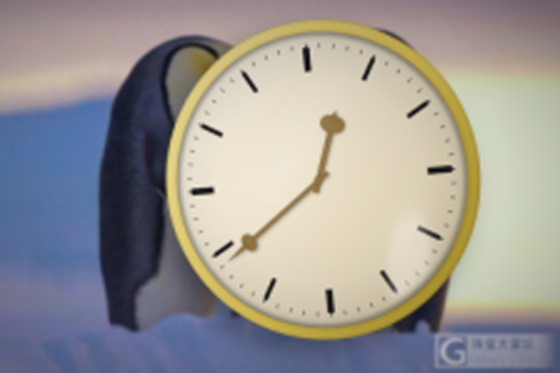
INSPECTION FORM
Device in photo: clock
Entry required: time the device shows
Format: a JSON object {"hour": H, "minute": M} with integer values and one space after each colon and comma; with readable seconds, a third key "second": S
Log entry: {"hour": 12, "minute": 39}
